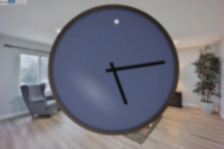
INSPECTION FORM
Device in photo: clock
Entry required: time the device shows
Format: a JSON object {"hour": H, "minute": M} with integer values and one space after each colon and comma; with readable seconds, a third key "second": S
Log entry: {"hour": 5, "minute": 13}
